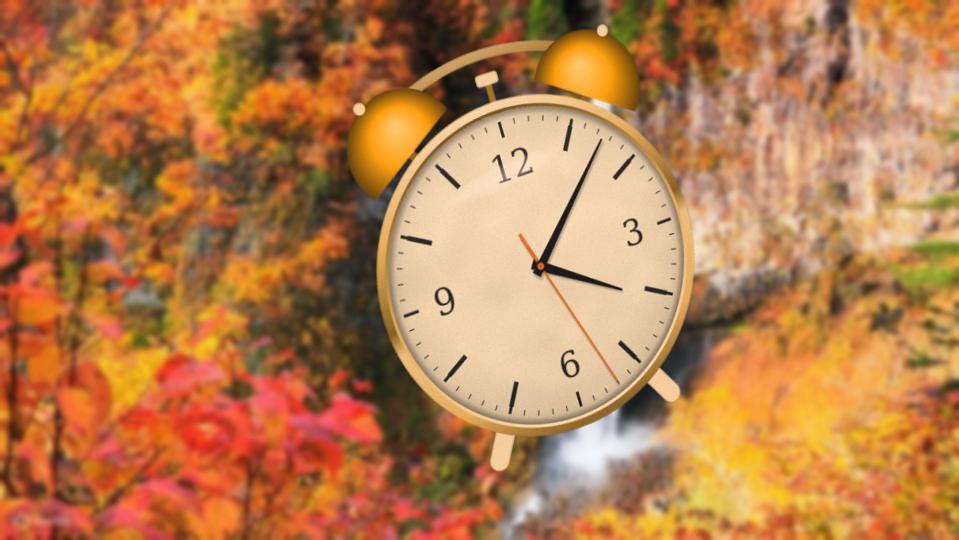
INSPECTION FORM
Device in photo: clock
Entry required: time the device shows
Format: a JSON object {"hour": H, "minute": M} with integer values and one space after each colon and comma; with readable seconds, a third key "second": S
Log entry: {"hour": 4, "minute": 7, "second": 27}
